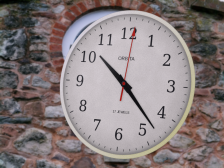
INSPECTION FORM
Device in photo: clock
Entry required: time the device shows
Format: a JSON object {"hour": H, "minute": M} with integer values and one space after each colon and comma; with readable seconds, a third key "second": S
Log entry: {"hour": 10, "minute": 23, "second": 1}
